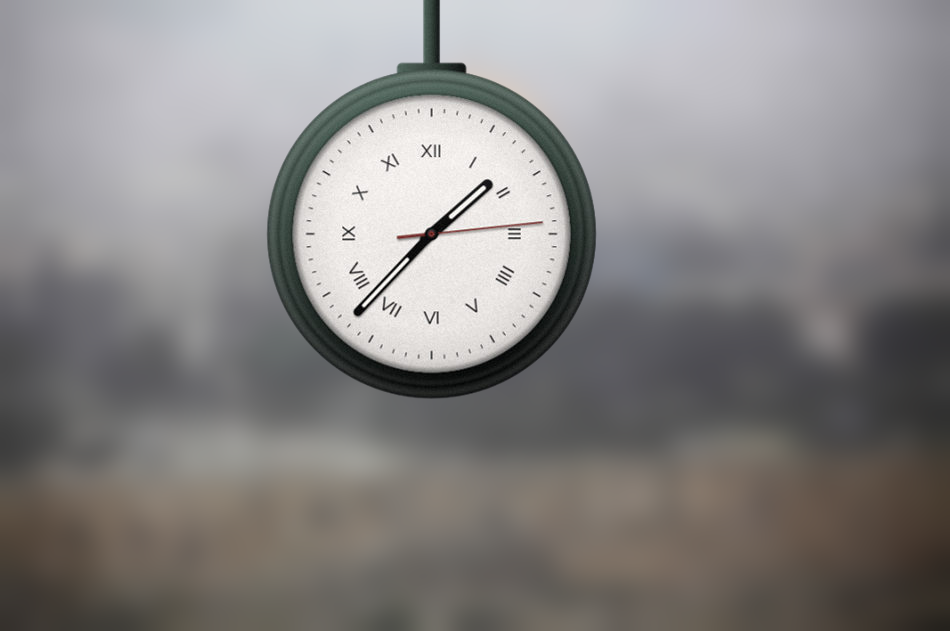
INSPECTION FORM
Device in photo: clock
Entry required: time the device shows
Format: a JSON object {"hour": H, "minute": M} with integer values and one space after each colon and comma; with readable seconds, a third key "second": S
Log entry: {"hour": 1, "minute": 37, "second": 14}
